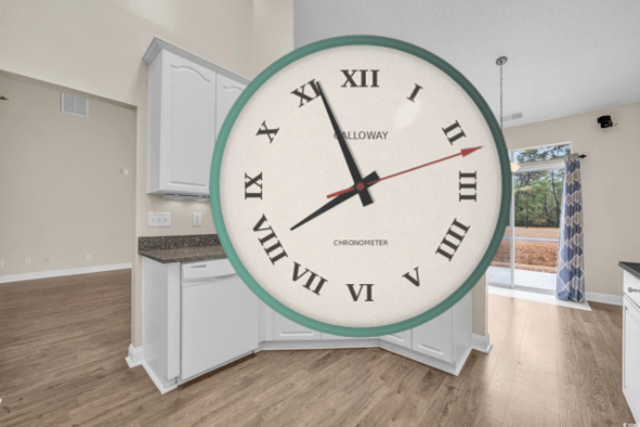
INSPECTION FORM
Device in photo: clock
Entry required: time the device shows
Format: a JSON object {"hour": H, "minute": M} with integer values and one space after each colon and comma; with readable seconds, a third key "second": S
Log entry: {"hour": 7, "minute": 56, "second": 12}
